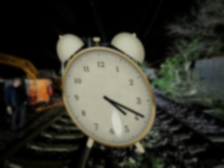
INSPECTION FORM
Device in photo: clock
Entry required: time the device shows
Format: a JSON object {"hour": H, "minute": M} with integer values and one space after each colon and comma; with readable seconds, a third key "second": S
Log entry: {"hour": 4, "minute": 19}
